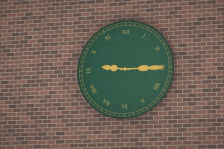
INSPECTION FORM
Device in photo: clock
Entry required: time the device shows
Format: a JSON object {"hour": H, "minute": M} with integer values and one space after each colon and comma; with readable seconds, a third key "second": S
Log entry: {"hour": 9, "minute": 15}
